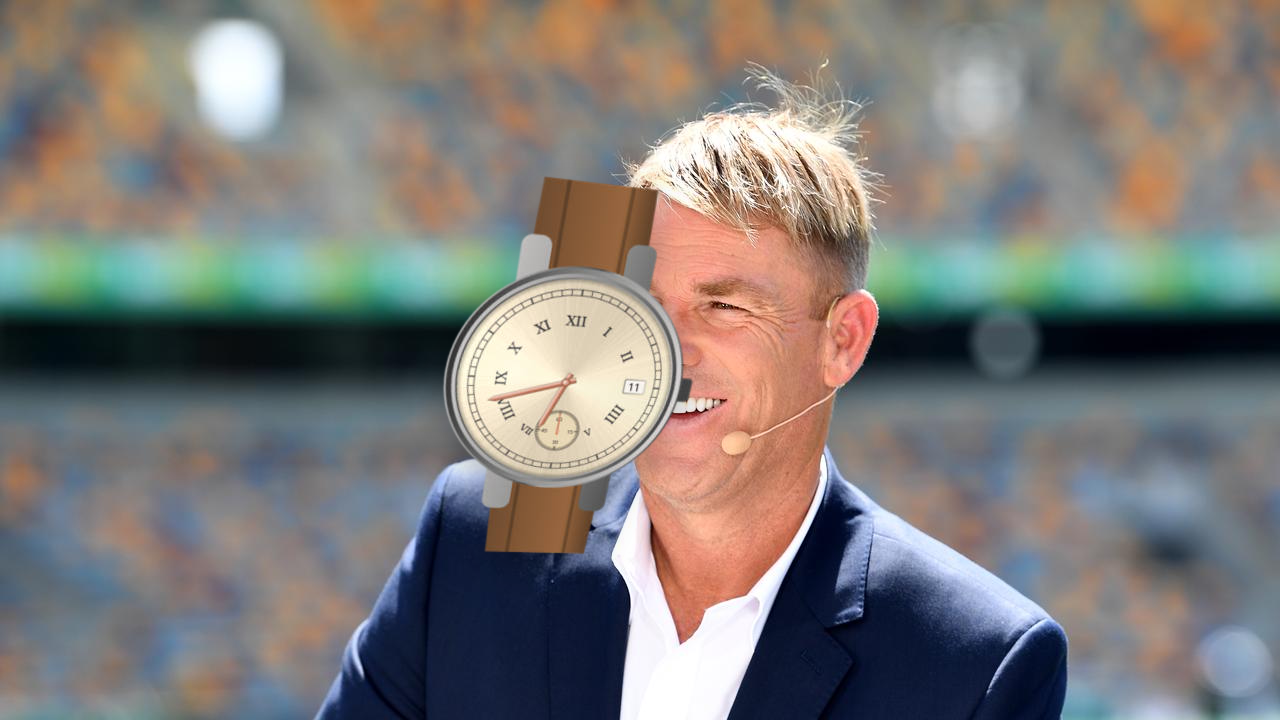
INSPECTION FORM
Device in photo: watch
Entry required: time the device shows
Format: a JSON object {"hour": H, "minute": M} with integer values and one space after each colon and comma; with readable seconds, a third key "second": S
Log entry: {"hour": 6, "minute": 42}
